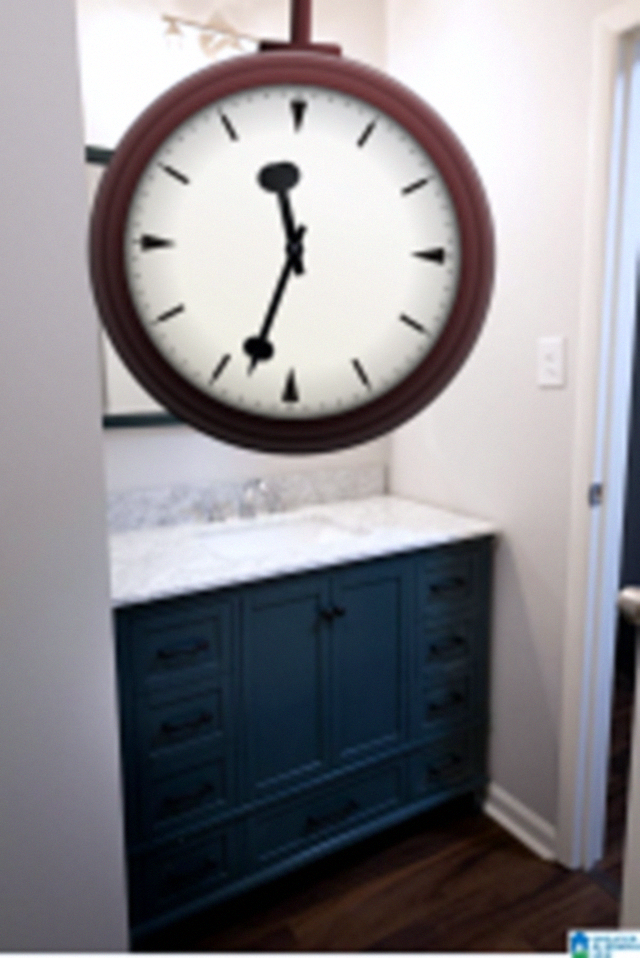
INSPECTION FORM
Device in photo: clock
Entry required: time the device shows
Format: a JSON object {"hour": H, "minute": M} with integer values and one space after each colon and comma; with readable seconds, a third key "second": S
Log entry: {"hour": 11, "minute": 33}
